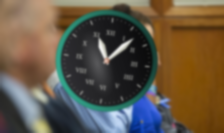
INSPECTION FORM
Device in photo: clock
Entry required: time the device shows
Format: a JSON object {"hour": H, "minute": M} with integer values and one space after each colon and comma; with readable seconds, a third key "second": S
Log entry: {"hour": 11, "minute": 7}
